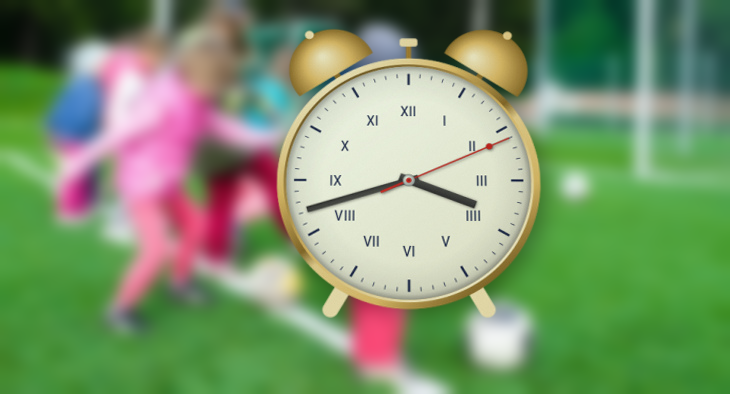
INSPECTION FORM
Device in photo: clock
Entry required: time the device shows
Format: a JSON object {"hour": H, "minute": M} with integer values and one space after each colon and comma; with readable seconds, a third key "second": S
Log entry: {"hour": 3, "minute": 42, "second": 11}
